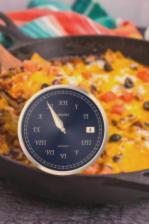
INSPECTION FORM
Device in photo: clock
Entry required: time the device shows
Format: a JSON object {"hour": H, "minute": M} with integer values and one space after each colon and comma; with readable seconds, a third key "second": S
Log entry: {"hour": 10, "minute": 55}
